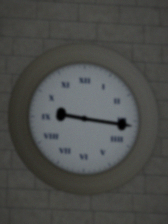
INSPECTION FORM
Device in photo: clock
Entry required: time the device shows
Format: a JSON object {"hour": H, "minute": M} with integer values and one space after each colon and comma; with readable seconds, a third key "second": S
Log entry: {"hour": 9, "minute": 16}
